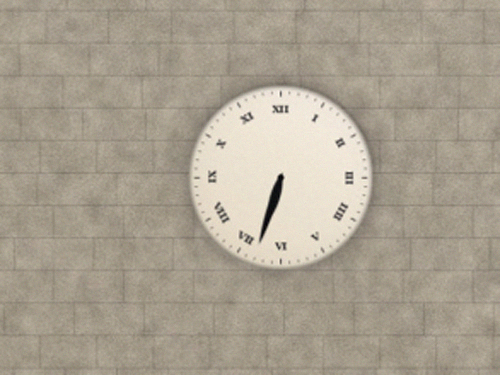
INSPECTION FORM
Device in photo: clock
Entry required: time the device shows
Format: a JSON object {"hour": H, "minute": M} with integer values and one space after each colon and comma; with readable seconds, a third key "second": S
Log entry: {"hour": 6, "minute": 33}
